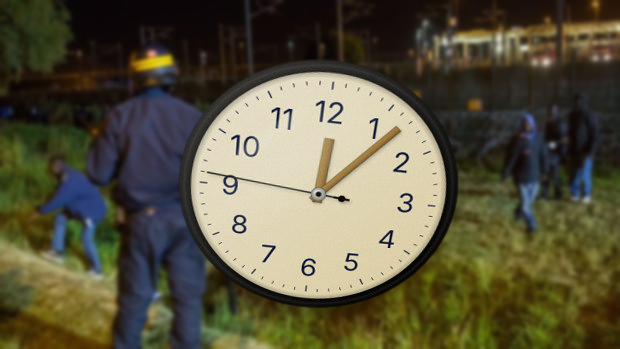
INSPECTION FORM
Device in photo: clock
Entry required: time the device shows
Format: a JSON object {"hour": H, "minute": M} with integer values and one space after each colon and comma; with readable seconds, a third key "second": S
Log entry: {"hour": 12, "minute": 6, "second": 46}
